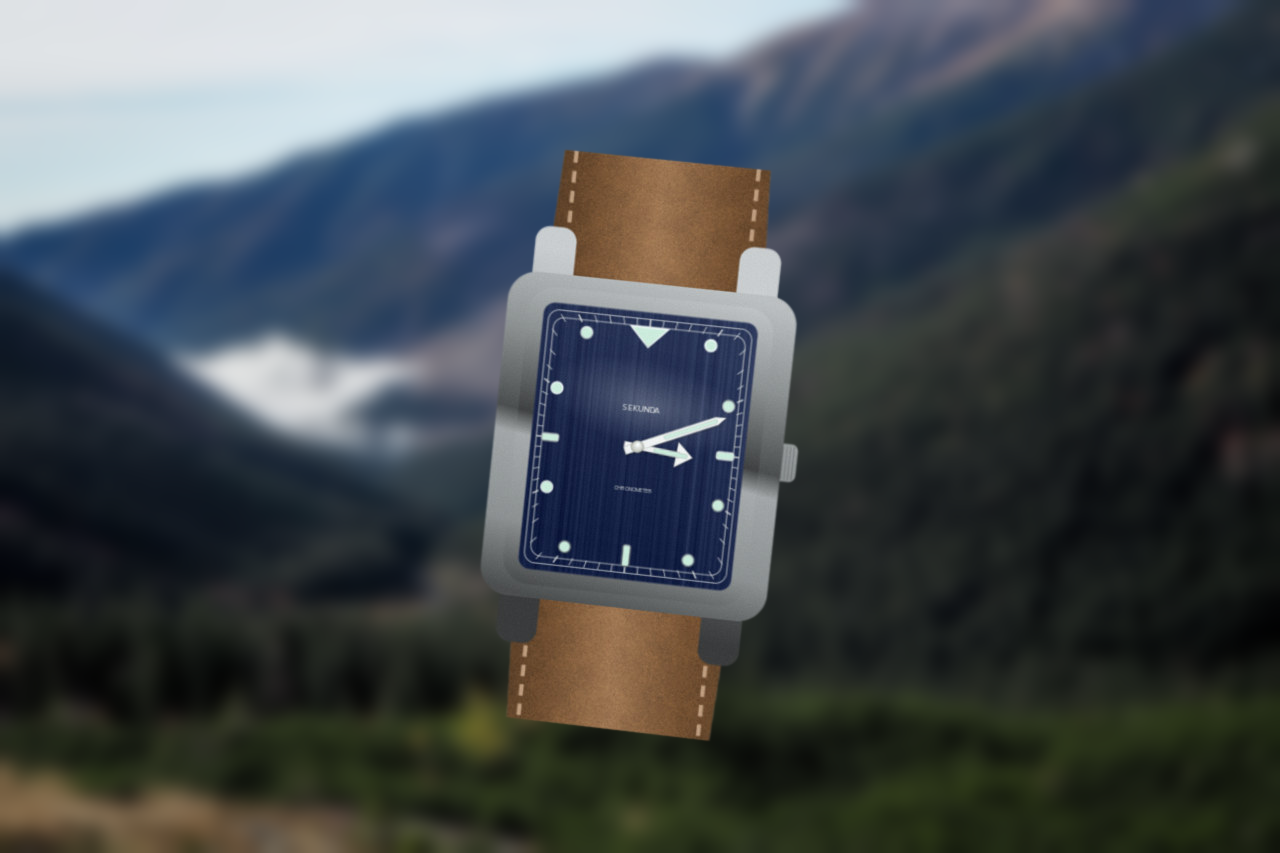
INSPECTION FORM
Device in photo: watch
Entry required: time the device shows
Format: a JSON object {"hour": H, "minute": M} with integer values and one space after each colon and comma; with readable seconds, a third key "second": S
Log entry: {"hour": 3, "minute": 11}
